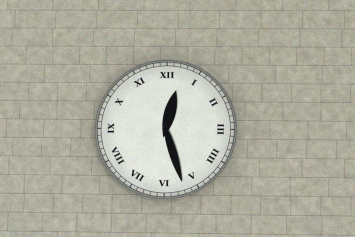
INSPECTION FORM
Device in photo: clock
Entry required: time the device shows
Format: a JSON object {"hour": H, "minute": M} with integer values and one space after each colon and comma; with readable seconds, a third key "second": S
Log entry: {"hour": 12, "minute": 27}
